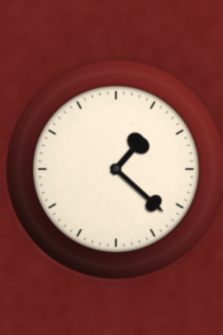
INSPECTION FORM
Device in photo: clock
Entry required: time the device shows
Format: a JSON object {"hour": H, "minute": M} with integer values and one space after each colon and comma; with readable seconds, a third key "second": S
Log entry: {"hour": 1, "minute": 22}
